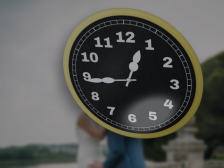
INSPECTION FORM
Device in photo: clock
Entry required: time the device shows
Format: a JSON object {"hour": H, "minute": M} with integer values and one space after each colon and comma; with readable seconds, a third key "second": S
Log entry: {"hour": 12, "minute": 44}
